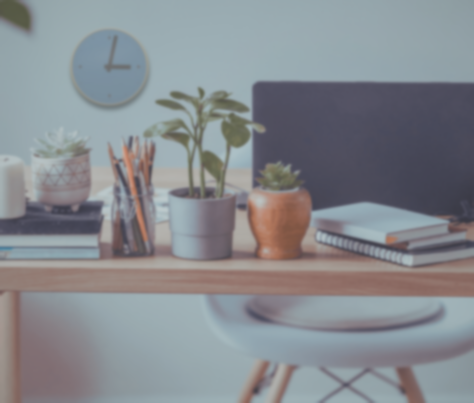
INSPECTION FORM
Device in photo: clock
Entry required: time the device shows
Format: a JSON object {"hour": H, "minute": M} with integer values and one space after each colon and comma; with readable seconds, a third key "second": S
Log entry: {"hour": 3, "minute": 2}
